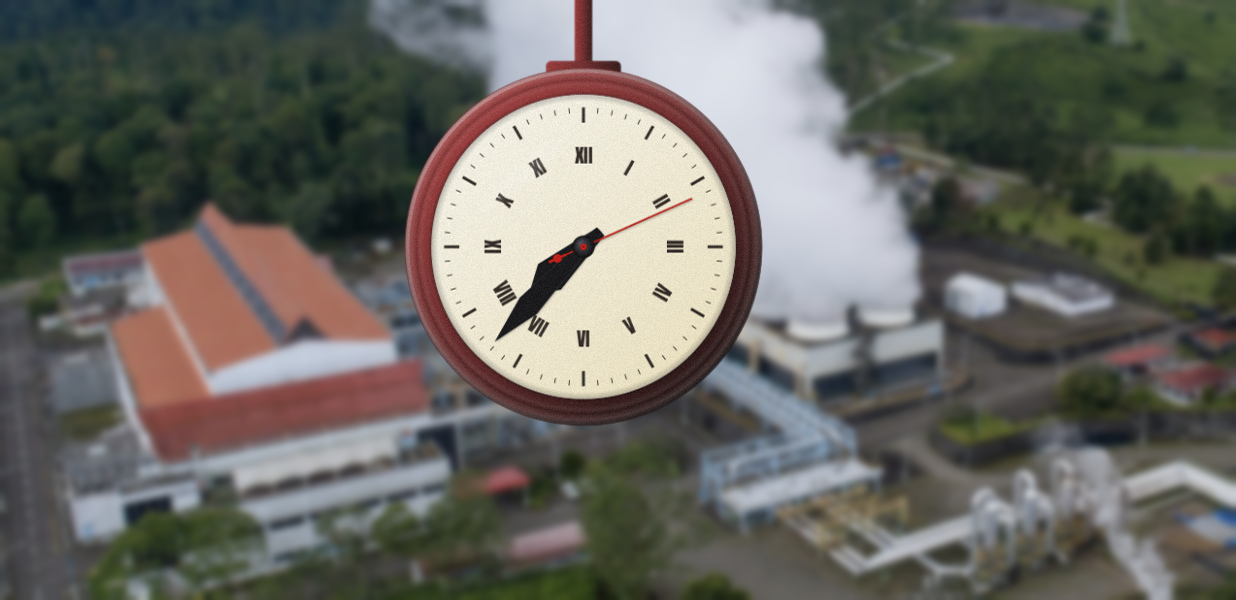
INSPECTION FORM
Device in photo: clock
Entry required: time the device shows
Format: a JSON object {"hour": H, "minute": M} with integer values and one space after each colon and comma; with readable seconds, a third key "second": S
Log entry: {"hour": 7, "minute": 37, "second": 11}
